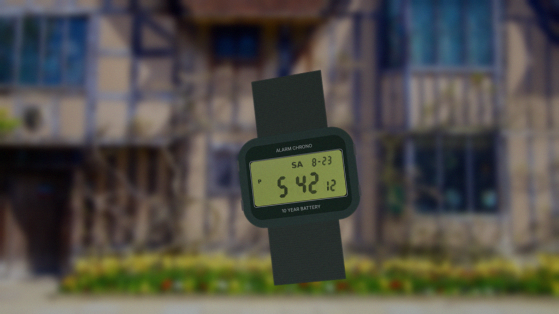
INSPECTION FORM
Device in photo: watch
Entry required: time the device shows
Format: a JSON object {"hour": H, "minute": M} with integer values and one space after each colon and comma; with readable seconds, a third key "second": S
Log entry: {"hour": 5, "minute": 42, "second": 12}
